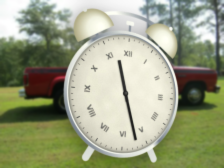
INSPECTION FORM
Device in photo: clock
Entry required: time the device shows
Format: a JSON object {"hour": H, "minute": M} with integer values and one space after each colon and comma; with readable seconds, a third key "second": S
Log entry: {"hour": 11, "minute": 27}
